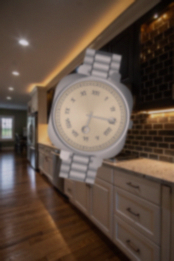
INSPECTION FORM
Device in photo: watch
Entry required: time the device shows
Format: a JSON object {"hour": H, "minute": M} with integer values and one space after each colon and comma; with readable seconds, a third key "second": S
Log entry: {"hour": 6, "minute": 15}
